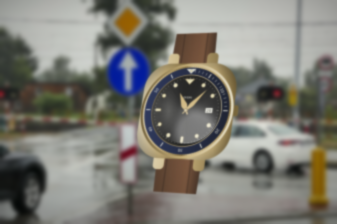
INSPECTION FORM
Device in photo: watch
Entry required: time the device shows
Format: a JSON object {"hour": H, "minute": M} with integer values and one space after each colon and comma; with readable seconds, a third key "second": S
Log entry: {"hour": 11, "minute": 7}
